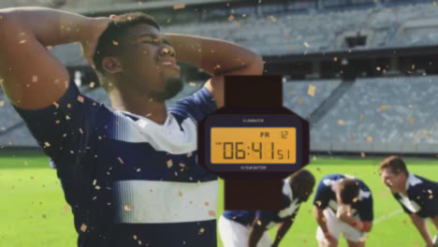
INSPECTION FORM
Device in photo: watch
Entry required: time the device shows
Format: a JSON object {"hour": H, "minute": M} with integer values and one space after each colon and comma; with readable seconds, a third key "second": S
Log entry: {"hour": 6, "minute": 41}
